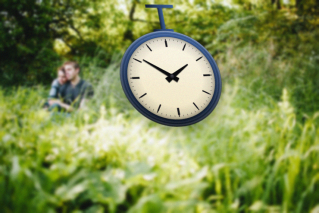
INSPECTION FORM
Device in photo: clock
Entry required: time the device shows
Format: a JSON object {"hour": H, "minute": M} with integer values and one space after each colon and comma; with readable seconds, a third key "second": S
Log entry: {"hour": 1, "minute": 51}
